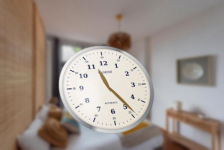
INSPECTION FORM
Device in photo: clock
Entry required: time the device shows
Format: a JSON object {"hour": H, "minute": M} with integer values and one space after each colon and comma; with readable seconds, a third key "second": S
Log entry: {"hour": 11, "minute": 24}
